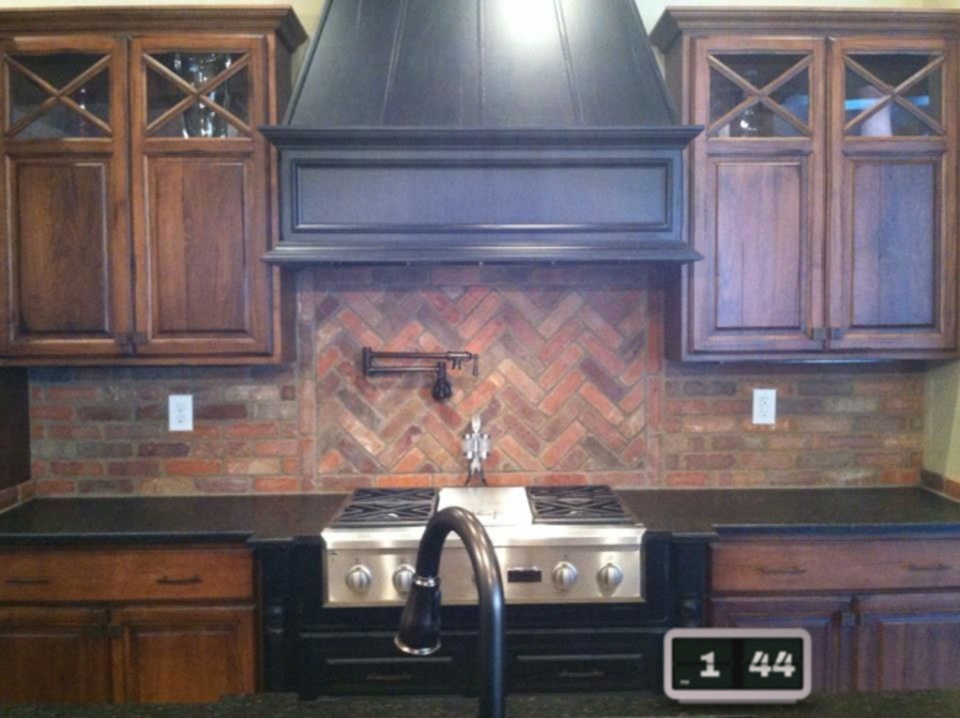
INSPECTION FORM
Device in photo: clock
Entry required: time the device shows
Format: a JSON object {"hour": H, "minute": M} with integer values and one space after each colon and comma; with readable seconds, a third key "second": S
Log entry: {"hour": 1, "minute": 44}
